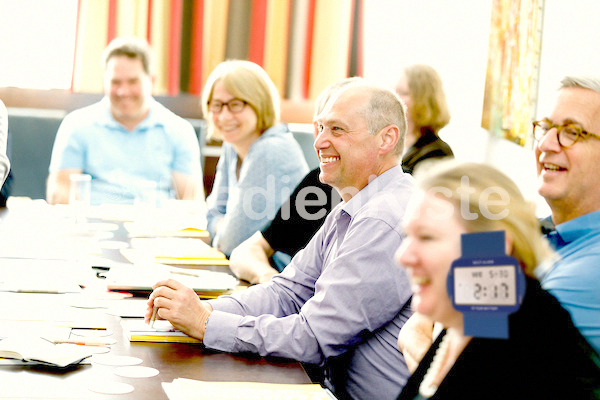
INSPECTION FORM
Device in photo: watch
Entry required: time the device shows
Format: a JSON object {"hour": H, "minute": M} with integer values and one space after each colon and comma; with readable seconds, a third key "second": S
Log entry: {"hour": 2, "minute": 17}
